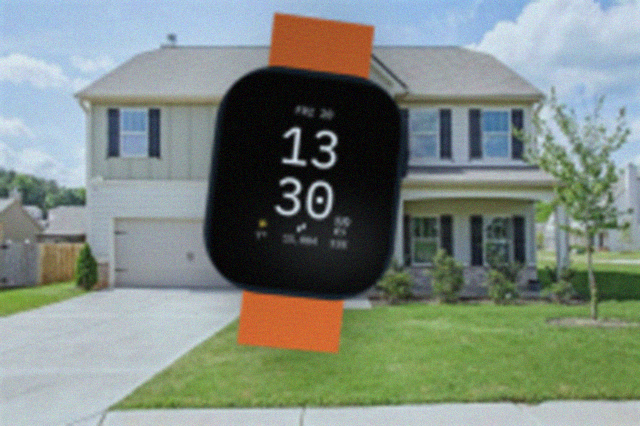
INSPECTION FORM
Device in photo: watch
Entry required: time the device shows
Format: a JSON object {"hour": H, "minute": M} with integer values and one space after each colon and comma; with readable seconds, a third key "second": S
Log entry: {"hour": 13, "minute": 30}
